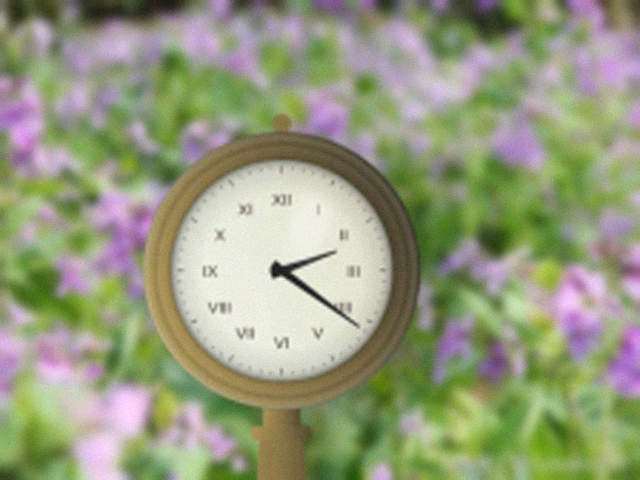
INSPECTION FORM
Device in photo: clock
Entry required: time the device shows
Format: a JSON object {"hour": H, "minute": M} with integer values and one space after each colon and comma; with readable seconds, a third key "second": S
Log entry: {"hour": 2, "minute": 21}
